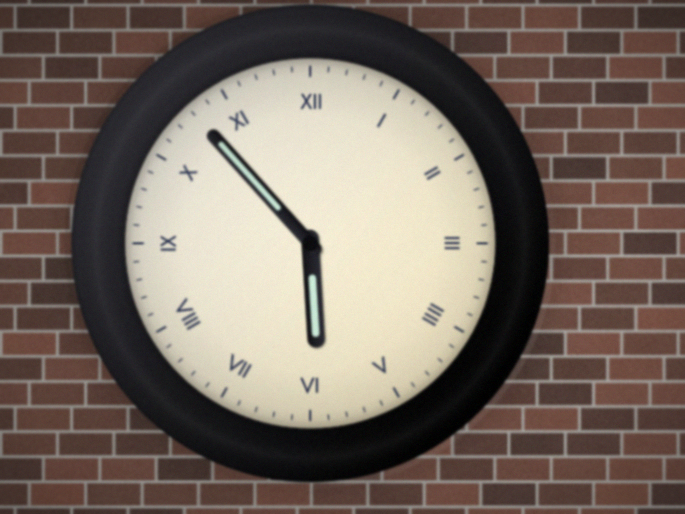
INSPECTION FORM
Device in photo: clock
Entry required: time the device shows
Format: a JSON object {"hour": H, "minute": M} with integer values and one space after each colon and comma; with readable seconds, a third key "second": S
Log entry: {"hour": 5, "minute": 53}
